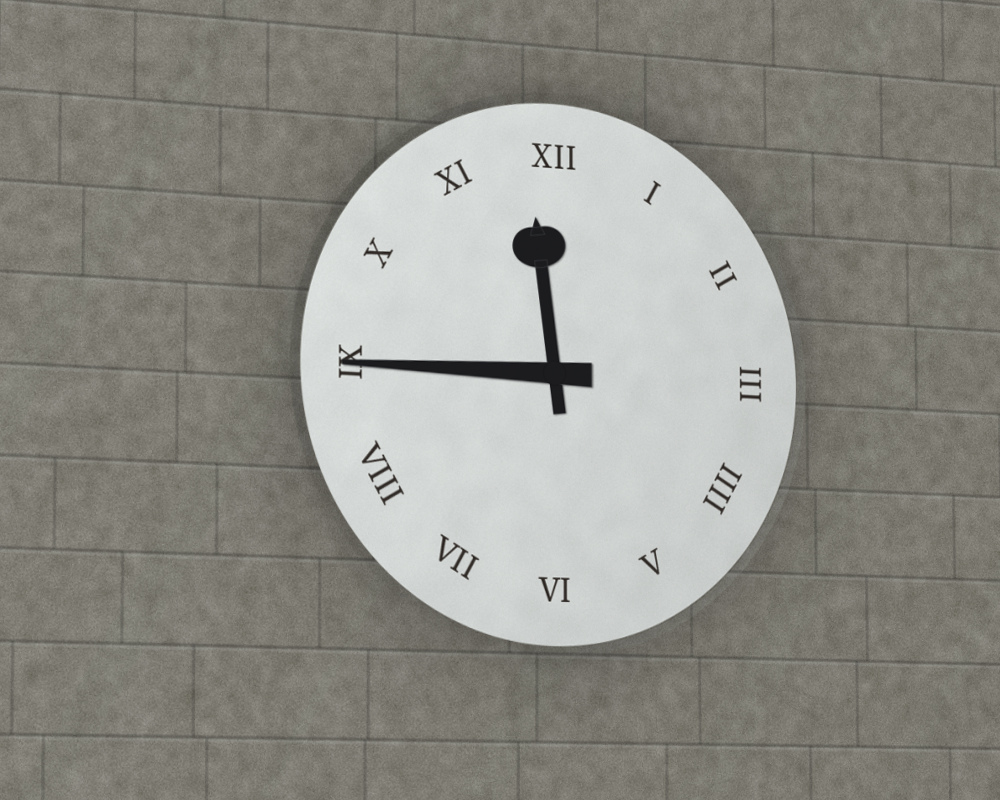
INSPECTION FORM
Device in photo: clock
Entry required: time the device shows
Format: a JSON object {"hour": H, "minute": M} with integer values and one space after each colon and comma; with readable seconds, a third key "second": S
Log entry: {"hour": 11, "minute": 45}
